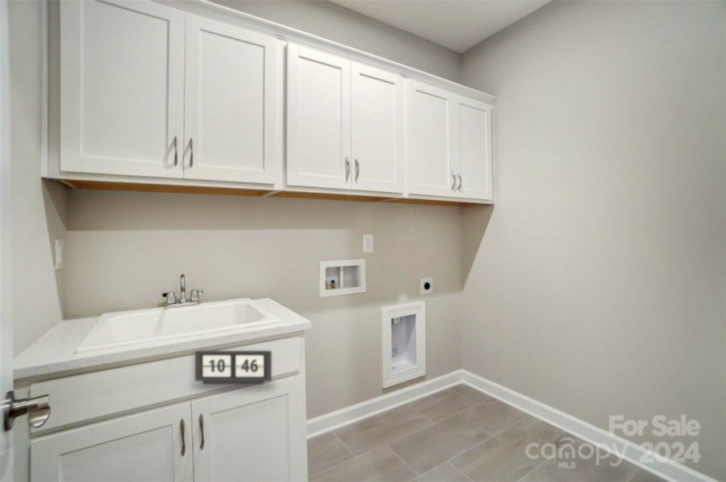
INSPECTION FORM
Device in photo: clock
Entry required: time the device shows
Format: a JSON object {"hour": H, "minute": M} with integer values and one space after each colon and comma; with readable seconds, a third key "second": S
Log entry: {"hour": 10, "minute": 46}
